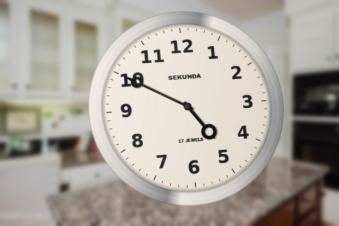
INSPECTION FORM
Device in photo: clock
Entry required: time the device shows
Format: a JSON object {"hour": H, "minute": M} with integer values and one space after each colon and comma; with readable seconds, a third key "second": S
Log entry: {"hour": 4, "minute": 50}
